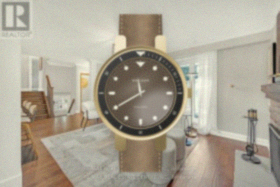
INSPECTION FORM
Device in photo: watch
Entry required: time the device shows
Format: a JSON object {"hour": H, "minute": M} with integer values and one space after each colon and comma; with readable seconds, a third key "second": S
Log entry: {"hour": 11, "minute": 40}
